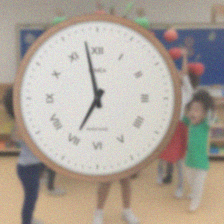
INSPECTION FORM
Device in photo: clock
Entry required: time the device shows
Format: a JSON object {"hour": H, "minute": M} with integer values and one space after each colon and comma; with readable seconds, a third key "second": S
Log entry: {"hour": 6, "minute": 58}
